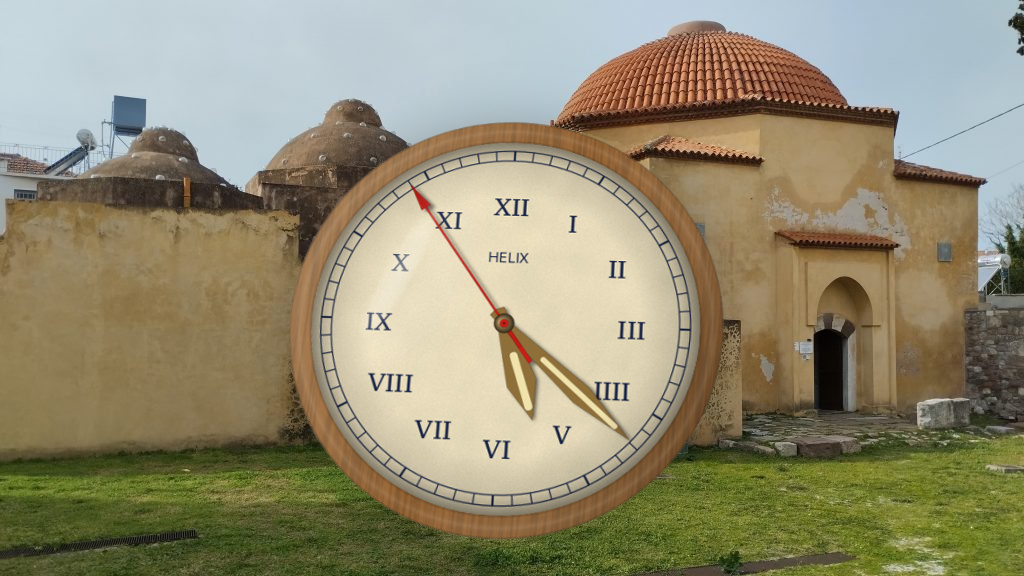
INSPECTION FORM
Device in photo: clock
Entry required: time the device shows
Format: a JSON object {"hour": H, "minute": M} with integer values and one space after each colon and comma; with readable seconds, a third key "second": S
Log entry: {"hour": 5, "minute": 21, "second": 54}
